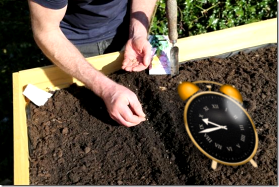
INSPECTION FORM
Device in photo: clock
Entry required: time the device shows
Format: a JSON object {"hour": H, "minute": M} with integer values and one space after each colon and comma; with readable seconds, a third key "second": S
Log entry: {"hour": 9, "minute": 43}
